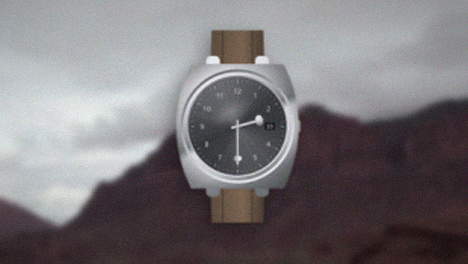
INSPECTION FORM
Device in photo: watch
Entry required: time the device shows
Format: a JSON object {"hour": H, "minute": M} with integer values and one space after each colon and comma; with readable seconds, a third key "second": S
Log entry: {"hour": 2, "minute": 30}
